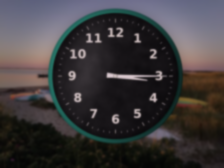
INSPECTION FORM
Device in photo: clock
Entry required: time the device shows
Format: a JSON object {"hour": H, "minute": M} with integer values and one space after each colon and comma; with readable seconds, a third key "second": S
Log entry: {"hour": 3, "minute": 15}
